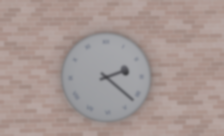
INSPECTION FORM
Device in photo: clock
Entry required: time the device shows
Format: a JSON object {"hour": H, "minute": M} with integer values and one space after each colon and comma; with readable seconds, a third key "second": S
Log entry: {"hour": 2, "minute": 22}
